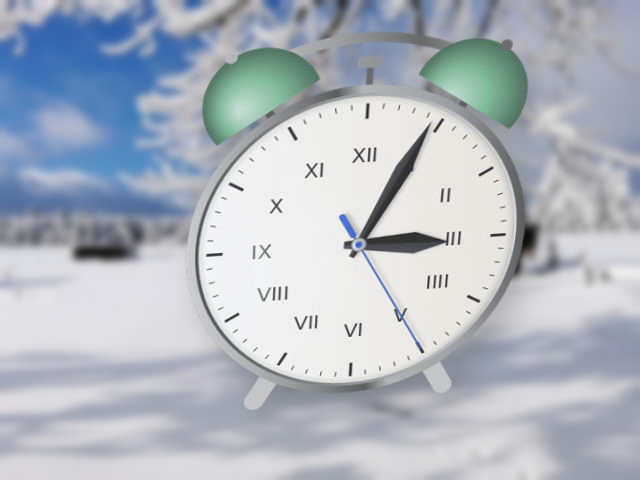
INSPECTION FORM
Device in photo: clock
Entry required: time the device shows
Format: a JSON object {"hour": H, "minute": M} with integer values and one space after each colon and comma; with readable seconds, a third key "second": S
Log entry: {"hour": 3, "minute": 4, "second": 25}
